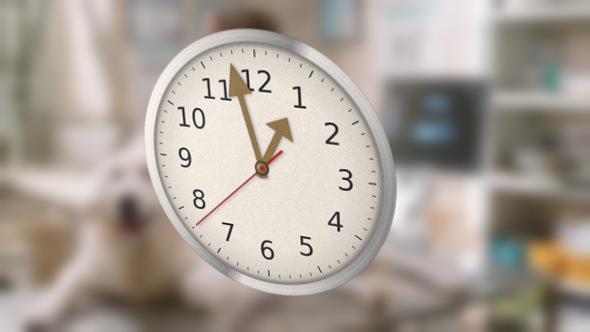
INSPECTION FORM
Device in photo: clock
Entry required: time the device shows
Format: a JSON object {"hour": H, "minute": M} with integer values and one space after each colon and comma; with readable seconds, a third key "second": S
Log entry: {"hour": 12, "minute": 57, "second": 38}
